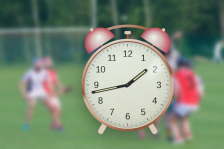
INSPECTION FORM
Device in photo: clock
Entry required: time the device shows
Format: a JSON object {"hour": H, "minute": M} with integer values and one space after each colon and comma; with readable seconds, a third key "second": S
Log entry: {"hour": 1, "minute": 43}
